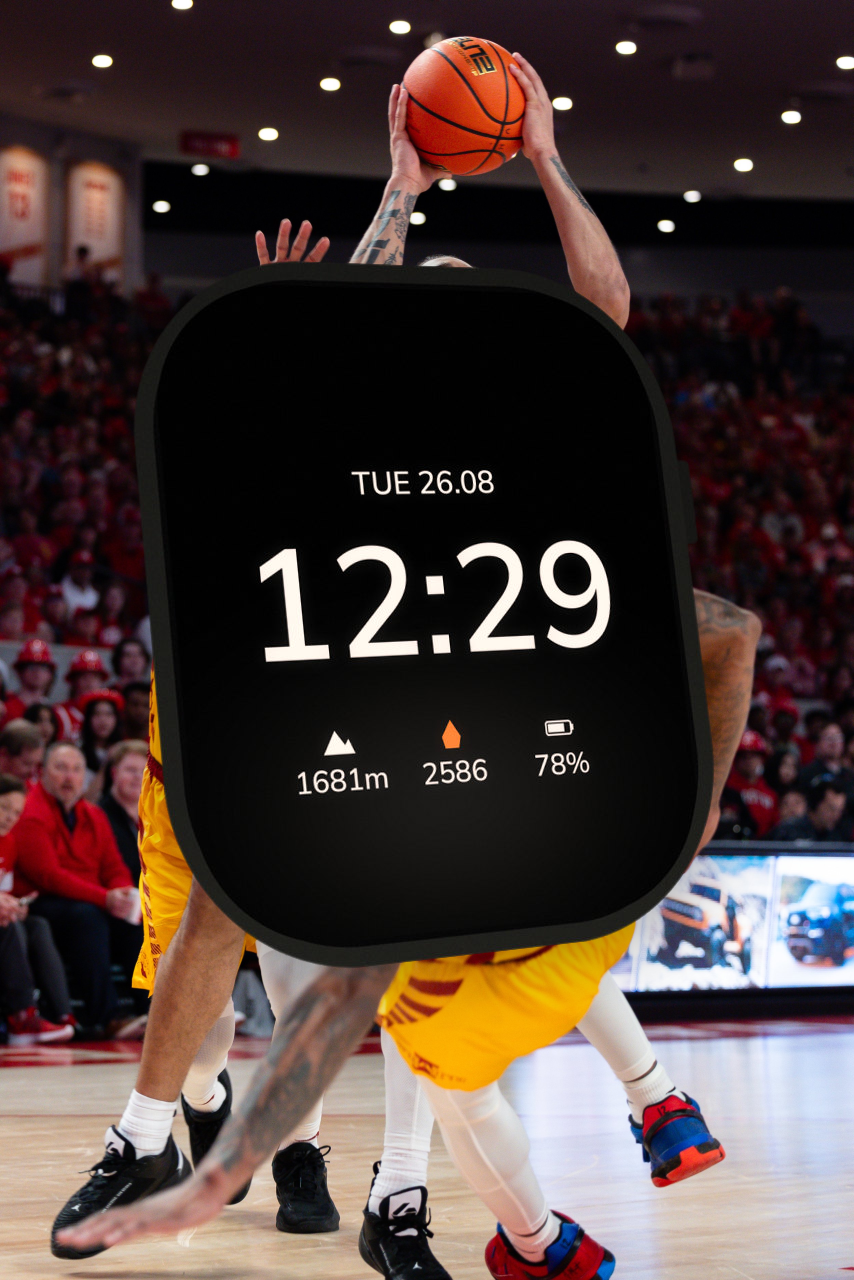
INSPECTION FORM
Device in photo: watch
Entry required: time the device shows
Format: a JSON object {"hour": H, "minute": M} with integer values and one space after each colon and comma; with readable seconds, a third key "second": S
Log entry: {"hour": 12, "minute": 29}
